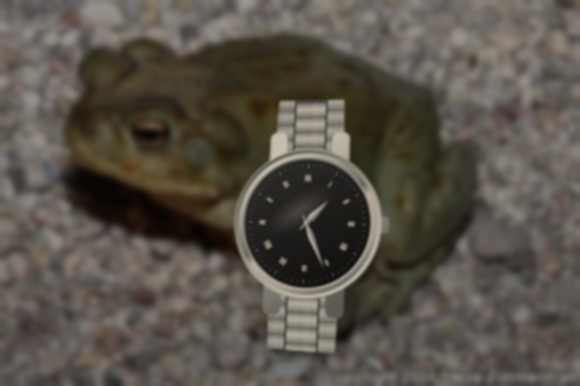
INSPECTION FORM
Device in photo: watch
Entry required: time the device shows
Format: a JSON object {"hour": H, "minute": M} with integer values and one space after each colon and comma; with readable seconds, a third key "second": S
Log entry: {"hour": 1, "minute": 26}
